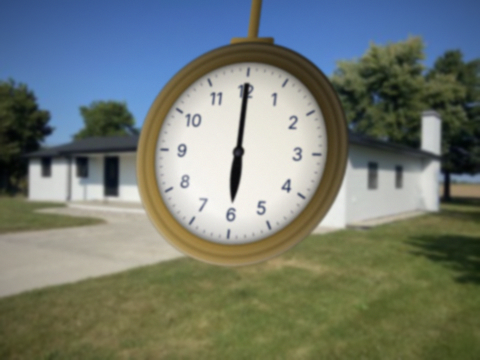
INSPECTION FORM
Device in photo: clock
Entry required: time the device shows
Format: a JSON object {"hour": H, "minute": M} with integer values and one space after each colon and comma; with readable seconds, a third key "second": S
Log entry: {"hour": 6, "minute": 0}
